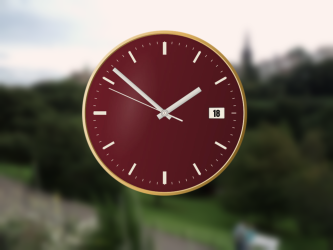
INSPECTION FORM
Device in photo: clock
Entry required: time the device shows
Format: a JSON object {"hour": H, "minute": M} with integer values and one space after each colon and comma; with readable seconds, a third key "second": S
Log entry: {"hour": 1, "minute": 51, "second": 49}
